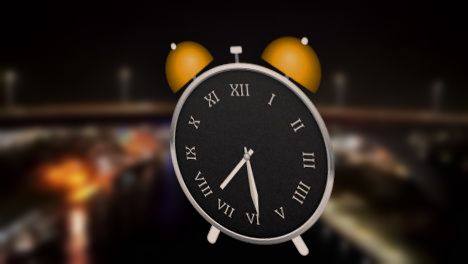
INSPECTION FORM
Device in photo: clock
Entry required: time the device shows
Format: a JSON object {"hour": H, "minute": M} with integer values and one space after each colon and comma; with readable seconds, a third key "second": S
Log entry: {"hour": 7, "minute": 29}
